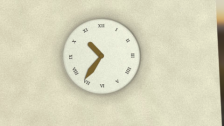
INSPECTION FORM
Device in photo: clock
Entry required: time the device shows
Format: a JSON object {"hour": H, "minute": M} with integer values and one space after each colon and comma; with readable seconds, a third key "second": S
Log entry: {"hour": 10, "minute": 36}
